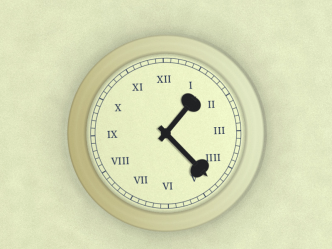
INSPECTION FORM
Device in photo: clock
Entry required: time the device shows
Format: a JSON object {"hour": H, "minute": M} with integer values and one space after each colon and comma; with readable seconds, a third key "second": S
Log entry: {"hour": 1, "minute": 23}
